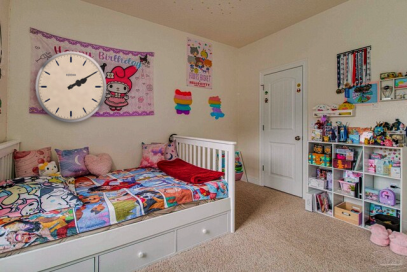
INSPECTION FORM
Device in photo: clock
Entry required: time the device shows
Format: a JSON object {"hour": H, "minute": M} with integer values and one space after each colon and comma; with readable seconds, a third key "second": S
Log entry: {"hour": 2, "minute": 10}
